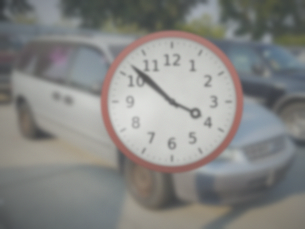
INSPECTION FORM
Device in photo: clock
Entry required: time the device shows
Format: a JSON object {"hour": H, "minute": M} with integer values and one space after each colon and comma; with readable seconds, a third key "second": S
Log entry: {"hour": 3, "minute": 52}
